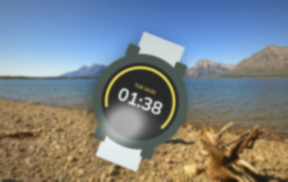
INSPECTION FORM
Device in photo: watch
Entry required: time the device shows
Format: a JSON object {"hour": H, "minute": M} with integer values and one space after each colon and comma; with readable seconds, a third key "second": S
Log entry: {"hour": 1, "minute": 38}
